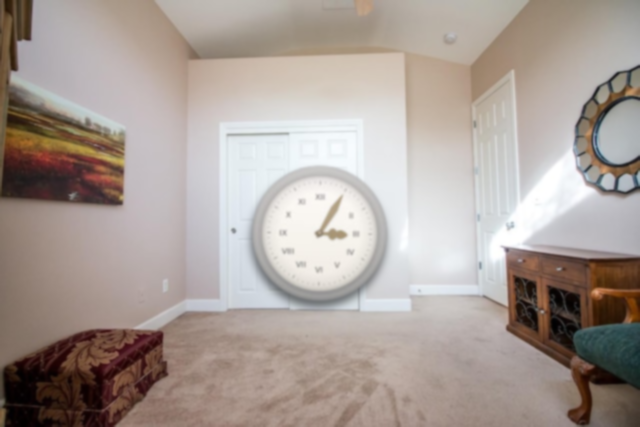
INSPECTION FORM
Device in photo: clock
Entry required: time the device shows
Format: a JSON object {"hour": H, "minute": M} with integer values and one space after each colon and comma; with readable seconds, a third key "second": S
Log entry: {"hour": 3, "minute": 5}
